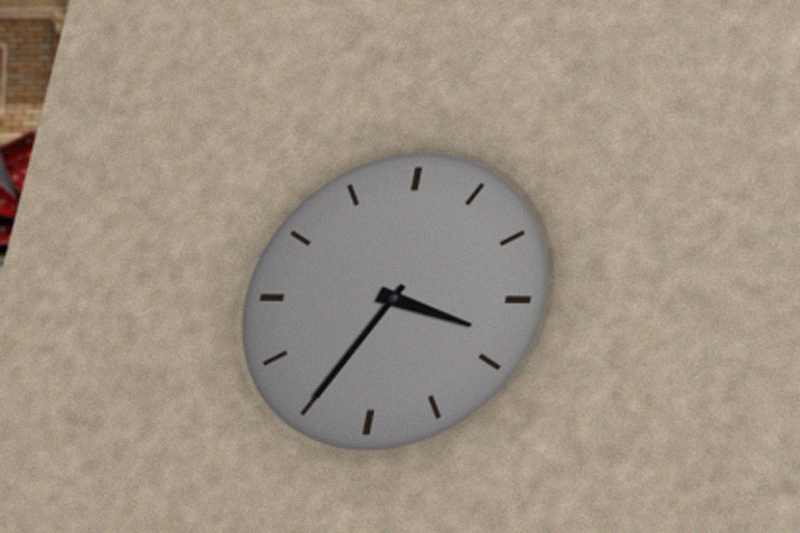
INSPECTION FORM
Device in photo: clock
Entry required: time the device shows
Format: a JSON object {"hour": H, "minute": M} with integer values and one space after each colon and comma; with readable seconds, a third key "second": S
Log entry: {"hour": 3, "minute": 35}
